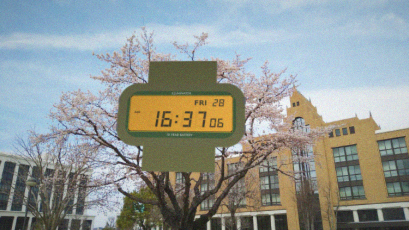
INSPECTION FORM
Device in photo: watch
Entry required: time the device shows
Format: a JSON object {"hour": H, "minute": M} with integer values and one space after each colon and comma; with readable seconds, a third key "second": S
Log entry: {"hour": 16, "minute": 37, "second": 6}
